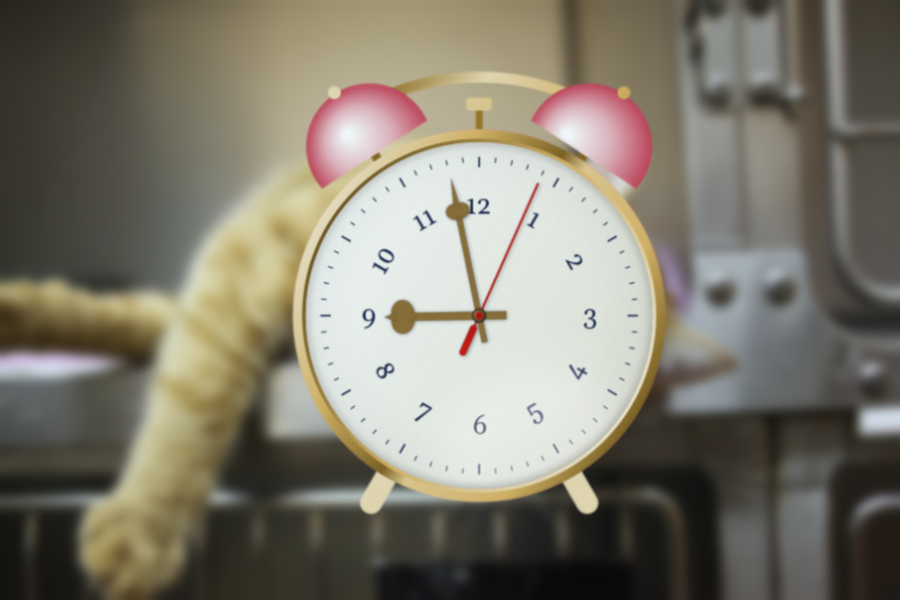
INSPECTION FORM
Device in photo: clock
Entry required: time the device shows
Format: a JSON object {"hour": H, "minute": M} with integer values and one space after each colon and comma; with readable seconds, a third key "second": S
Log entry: {"hour": 8, "minute": 58, "second": 4}
